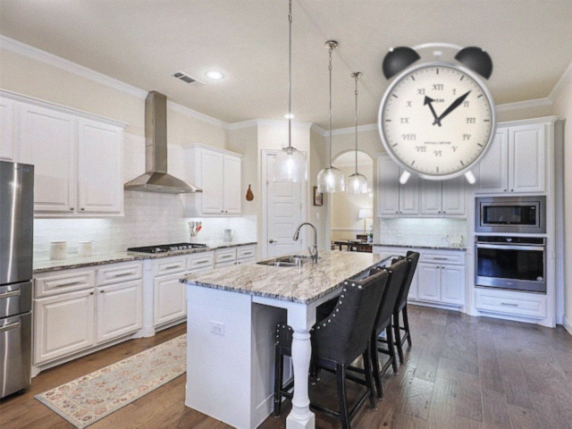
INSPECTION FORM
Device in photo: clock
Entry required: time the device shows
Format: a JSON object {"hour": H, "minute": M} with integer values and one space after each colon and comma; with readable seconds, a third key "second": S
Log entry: {"hour": 11, "minute": 8}
